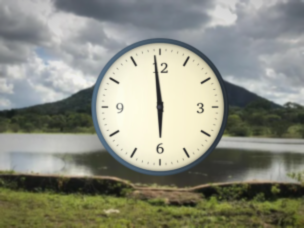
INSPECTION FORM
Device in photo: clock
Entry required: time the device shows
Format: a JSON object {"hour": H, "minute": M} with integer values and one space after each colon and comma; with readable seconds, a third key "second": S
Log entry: {"hour": 5, "minute": 59}
